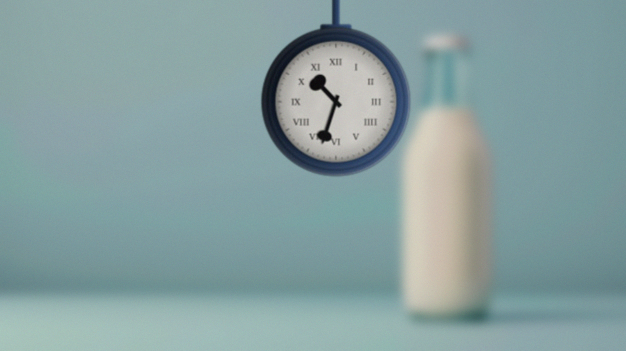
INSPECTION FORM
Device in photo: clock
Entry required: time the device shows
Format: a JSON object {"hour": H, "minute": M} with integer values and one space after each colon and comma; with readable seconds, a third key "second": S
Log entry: {"hour": 10, "minute": 33}
